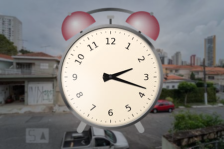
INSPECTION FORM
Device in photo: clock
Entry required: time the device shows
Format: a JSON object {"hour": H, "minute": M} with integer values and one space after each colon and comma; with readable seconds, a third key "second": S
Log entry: {"hour": 2, "minute": 18}
